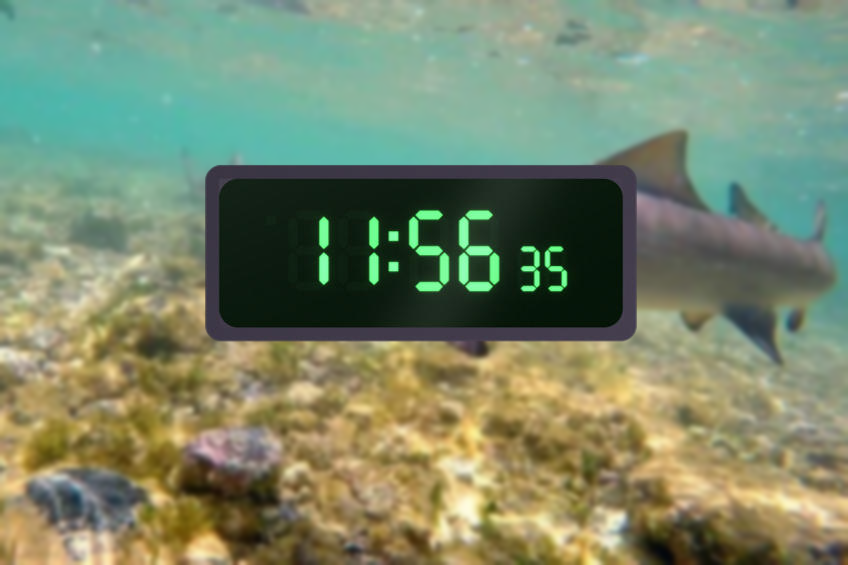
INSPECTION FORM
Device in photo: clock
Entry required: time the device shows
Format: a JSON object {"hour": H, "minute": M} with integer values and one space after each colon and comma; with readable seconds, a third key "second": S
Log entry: {"hour": 11, "minute": 56, "second": 35}
